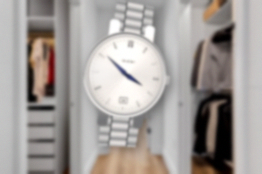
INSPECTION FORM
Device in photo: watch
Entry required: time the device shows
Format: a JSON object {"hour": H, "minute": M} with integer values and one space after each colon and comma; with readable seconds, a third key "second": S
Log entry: {"hour": 3, "minute": 51}
